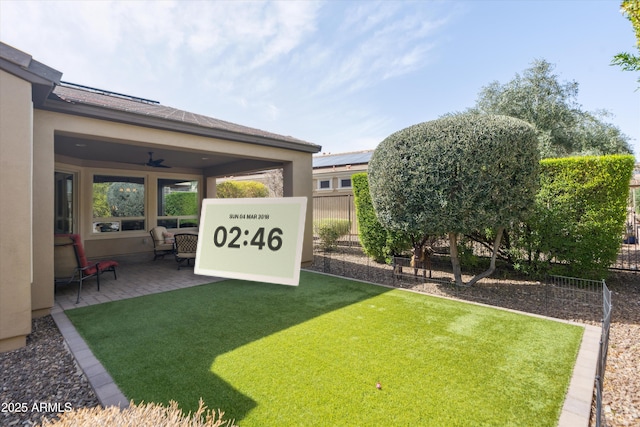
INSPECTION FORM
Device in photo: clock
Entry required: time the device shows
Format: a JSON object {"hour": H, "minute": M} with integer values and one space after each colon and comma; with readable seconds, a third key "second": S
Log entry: {"hour": 2, "minute": 46}
